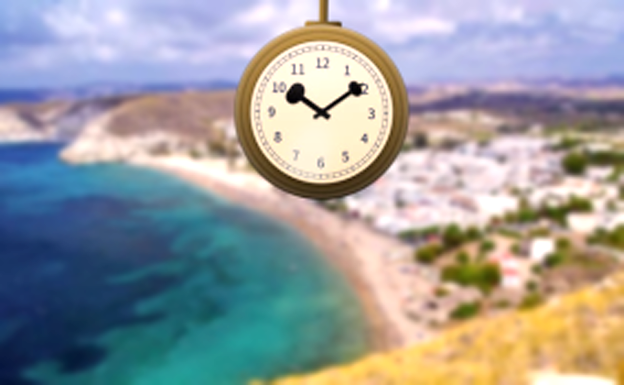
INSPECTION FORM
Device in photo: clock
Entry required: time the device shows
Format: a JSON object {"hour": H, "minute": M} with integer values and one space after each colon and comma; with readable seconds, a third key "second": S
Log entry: {"hour": 10, "minute": 9}
